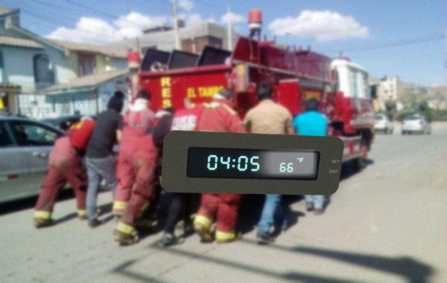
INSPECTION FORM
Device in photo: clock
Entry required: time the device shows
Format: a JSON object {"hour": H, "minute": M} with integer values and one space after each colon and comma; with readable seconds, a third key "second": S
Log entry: {"hour": 4, "minute": 5}
